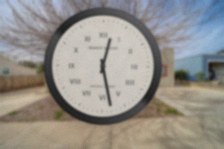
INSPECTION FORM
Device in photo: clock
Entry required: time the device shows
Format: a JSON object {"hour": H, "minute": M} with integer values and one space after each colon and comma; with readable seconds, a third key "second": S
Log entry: {"hour": 12, "minute": 28}
